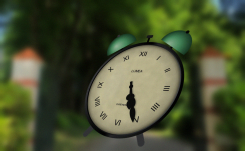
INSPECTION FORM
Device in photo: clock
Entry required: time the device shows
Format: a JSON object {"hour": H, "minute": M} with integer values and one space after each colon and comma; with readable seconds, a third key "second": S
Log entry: {"hour": 5, "minute": 26}
